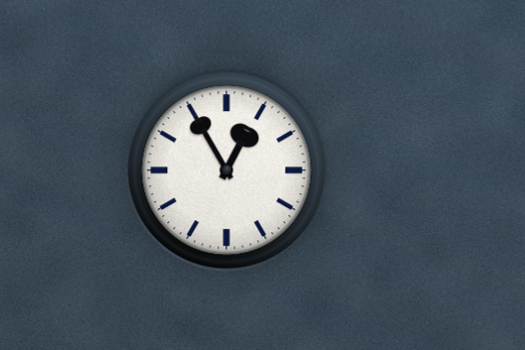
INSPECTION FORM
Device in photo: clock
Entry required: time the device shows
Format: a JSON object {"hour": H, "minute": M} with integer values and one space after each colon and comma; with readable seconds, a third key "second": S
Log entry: {"hour": 12, "minute": 55}
